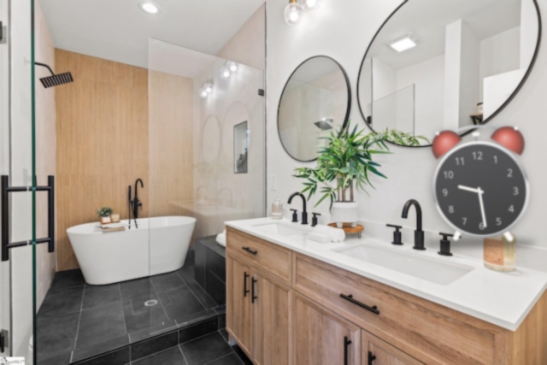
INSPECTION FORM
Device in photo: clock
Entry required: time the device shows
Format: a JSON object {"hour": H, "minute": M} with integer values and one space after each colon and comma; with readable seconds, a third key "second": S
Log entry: {"hour": 9, "minute": 29}
